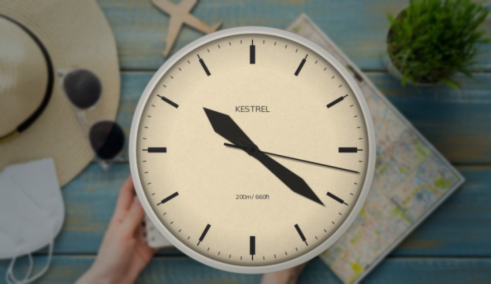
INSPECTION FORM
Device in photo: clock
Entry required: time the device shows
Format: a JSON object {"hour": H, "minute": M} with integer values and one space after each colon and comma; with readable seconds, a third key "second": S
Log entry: {"hour": 10, "minute": 21, "second": 17}
